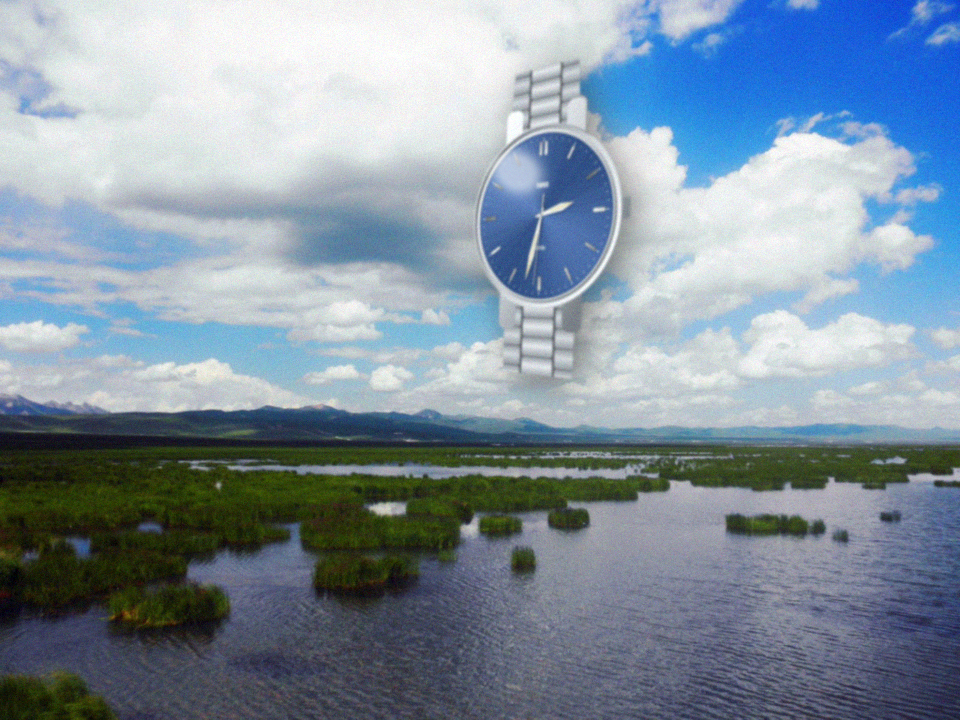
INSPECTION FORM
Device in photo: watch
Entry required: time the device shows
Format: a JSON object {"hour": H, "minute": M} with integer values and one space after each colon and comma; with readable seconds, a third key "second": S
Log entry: {"hour": 2, "minute": 32, "second": 31}
